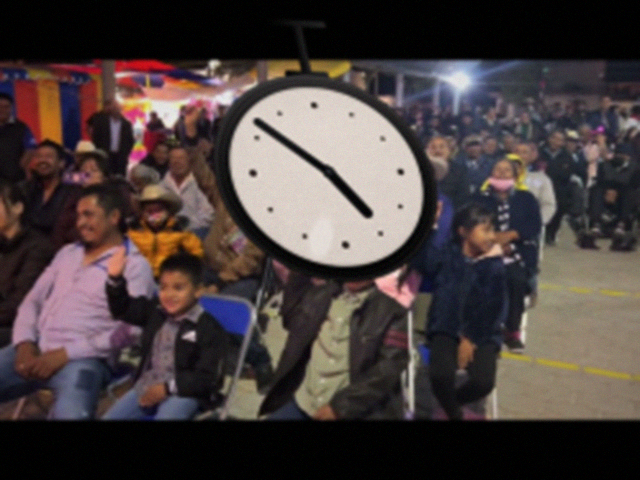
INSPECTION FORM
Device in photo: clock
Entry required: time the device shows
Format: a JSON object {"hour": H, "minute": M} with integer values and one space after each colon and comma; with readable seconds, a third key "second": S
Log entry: {"hour": 4, "minute": 52}
